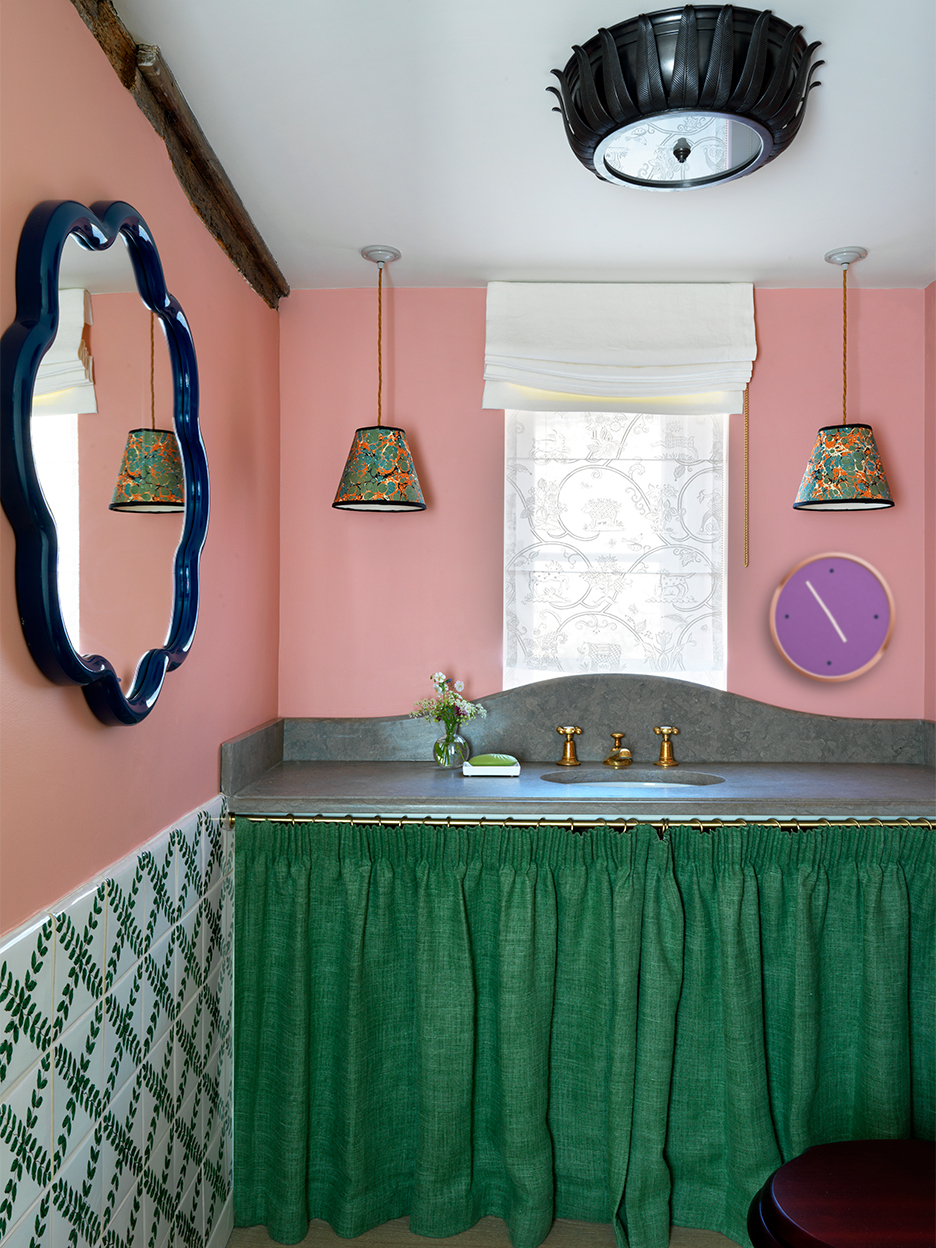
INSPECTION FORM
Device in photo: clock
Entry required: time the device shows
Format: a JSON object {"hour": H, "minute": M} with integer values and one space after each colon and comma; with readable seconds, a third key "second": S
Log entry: {"hour": 4, "minute": 54}
